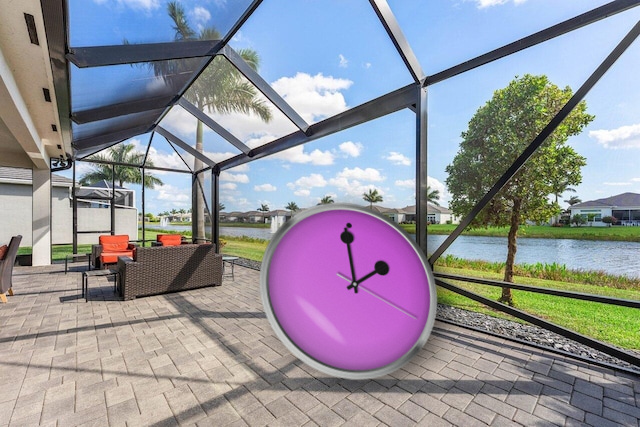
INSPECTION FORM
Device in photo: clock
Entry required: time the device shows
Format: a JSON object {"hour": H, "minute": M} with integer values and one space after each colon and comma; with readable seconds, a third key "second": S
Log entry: {"hour": 1, "minute": 59, "second": 20}
